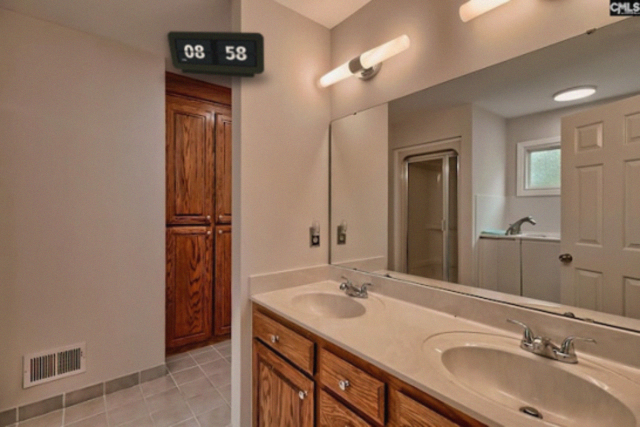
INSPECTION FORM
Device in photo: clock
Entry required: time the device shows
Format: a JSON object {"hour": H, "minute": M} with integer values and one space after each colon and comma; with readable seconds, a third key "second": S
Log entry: {"hour": 8, "minute": 58}
